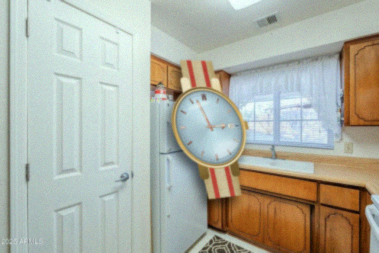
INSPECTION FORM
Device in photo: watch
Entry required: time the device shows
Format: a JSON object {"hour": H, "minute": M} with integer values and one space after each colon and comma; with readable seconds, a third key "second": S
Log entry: {"hour": 2, "minute": 57}
